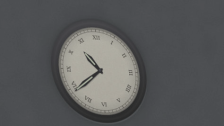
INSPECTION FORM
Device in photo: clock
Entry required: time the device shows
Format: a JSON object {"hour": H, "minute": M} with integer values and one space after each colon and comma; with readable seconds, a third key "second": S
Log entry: {"hour": 10, "minute": 39}
